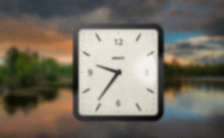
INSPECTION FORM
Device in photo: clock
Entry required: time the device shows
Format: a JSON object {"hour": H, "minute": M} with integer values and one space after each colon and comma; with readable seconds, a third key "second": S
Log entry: {"hour": 9, "minute": 36}
